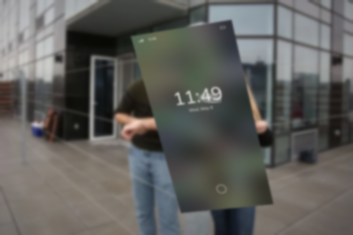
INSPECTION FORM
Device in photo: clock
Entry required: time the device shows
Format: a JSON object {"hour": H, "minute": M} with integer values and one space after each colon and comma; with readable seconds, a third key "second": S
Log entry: {"hour": 11, "minute": 49}
